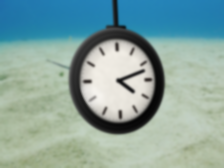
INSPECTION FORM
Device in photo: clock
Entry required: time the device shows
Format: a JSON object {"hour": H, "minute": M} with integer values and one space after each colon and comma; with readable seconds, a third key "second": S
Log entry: {"hour": 4, "minute": 12}
